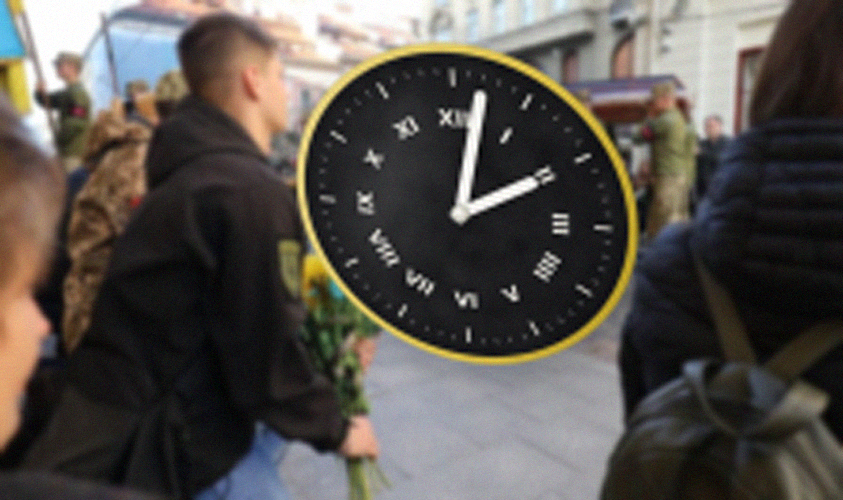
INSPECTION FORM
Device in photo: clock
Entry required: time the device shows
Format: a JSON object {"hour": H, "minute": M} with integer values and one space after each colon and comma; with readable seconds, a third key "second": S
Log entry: {"hour": 2, "minute": 2}
